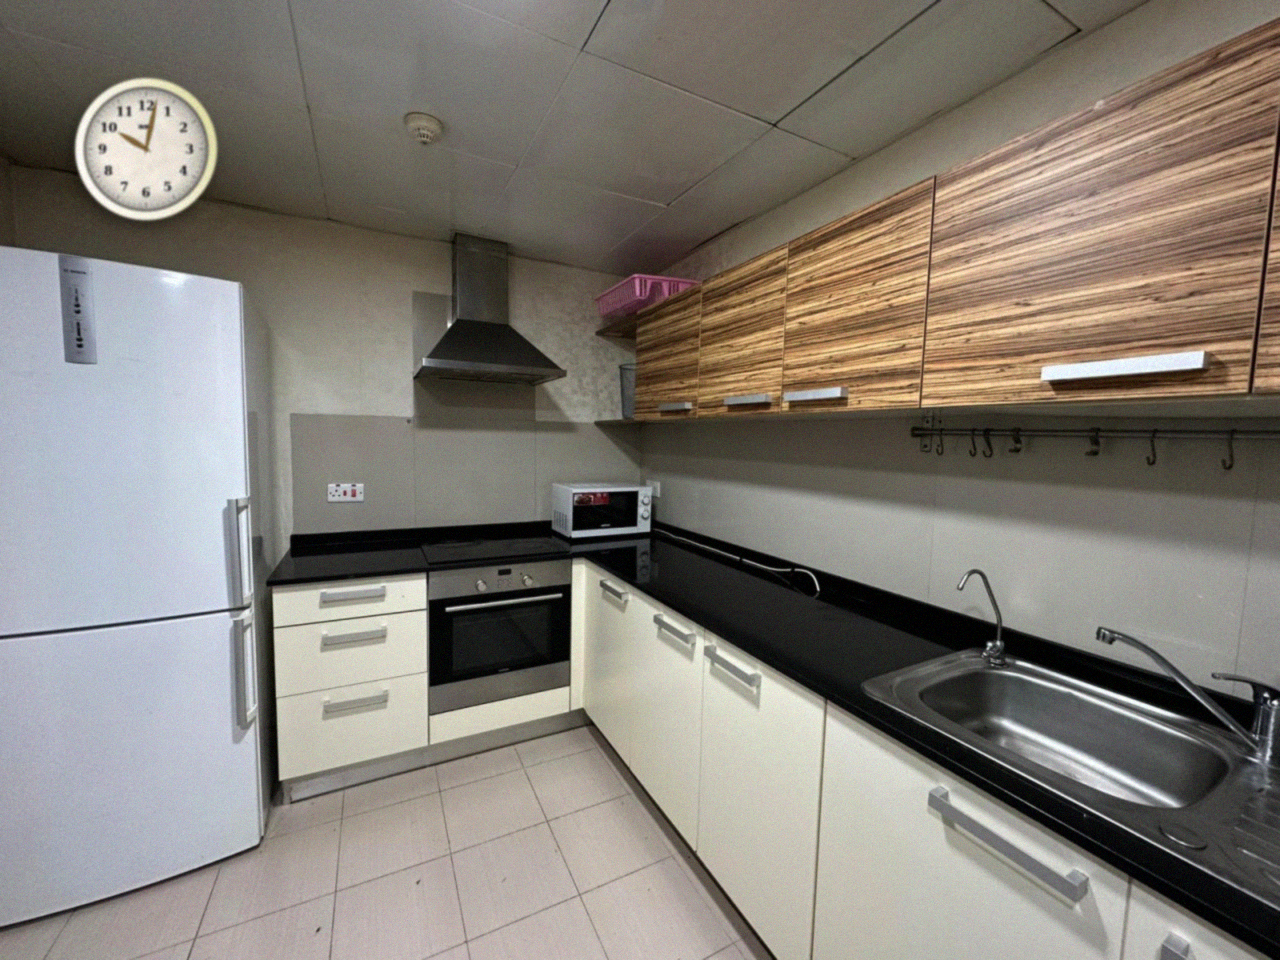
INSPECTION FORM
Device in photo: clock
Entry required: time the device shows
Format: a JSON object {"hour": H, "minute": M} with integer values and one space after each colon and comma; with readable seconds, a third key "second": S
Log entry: {"hour": 10, "minute": 2}
